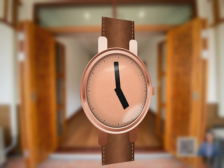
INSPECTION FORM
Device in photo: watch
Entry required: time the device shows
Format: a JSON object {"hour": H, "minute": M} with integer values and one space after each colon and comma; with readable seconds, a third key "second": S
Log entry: {"hour": 4, "minute": 59}
